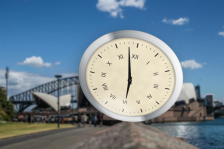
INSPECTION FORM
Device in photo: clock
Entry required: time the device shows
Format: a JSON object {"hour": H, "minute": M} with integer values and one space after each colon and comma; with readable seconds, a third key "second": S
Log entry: {"hour": 5, "minute": 58}
